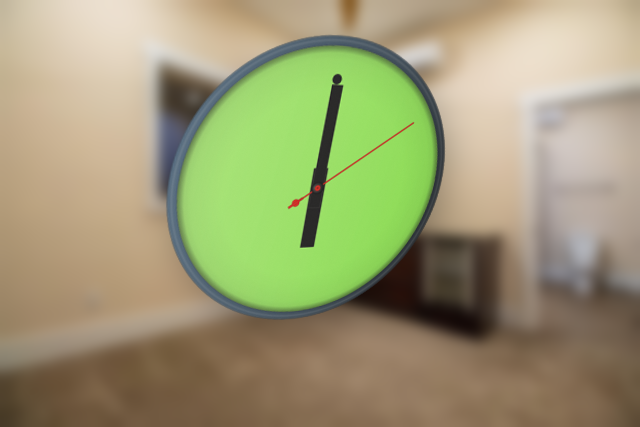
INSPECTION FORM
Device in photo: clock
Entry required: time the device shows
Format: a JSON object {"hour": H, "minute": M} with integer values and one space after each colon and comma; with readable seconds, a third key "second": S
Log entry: {"hour": 6, "minute": 0, "second": 9}
